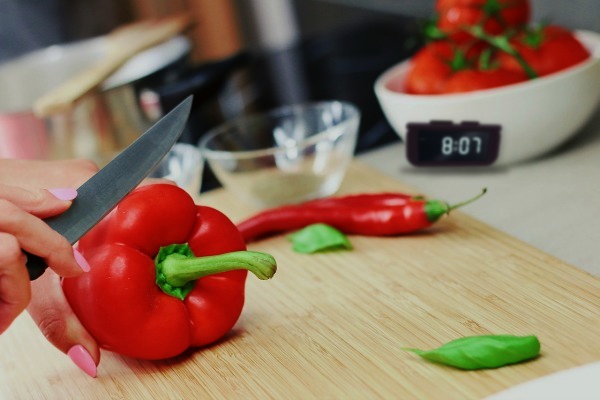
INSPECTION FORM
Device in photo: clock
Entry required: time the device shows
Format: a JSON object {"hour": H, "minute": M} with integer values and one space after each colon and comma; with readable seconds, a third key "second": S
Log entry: {"hour": 8, "minute": 7}
